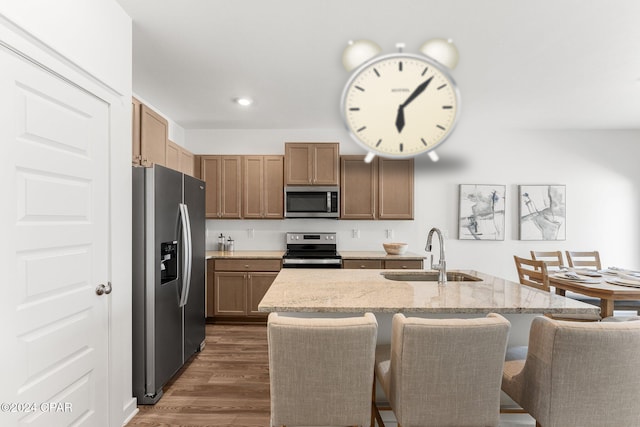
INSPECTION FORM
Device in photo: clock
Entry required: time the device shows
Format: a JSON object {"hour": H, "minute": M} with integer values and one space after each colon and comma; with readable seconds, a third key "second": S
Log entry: {"hour": 6, "minute": 7}
